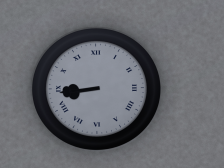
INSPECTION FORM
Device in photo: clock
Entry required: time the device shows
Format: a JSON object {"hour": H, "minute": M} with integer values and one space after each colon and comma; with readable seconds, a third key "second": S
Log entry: {"hour": 8, "minute": 44}
